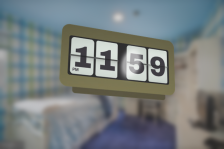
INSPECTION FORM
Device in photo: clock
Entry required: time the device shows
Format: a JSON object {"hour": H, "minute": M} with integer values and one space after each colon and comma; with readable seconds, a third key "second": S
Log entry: {"hour": 11, "minute": 59}
